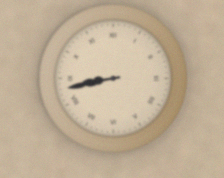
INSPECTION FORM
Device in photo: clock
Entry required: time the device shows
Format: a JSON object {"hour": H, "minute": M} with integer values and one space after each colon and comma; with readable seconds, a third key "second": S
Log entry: {"hour": 8, "minute": 43}
